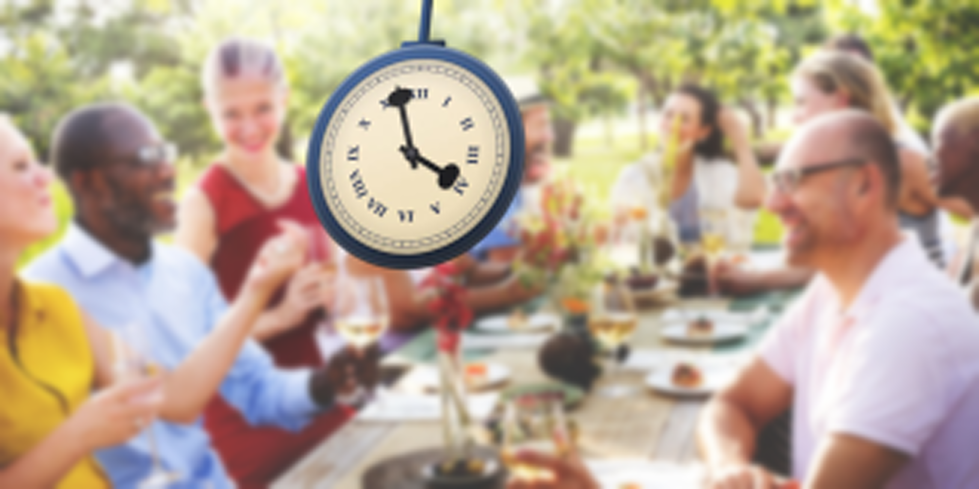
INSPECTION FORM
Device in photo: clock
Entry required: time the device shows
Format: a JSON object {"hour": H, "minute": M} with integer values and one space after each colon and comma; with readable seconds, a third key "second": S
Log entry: {"hour": 3, "minute": 57}
